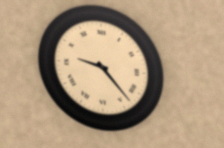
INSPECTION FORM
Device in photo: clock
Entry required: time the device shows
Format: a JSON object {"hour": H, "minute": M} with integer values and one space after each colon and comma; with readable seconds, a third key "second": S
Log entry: {"hour": 9, "minute": 23}
